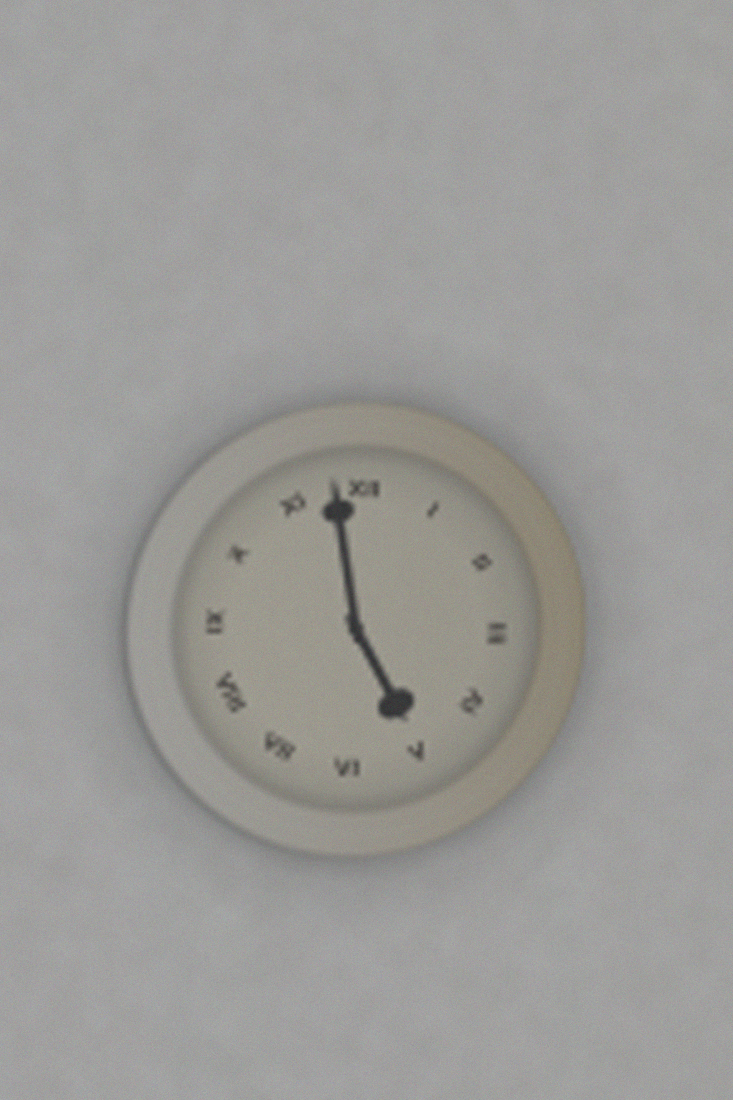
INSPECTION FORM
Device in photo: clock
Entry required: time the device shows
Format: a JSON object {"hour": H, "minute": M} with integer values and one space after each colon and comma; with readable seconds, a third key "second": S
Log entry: {"hour": 4, "minute": 58}
